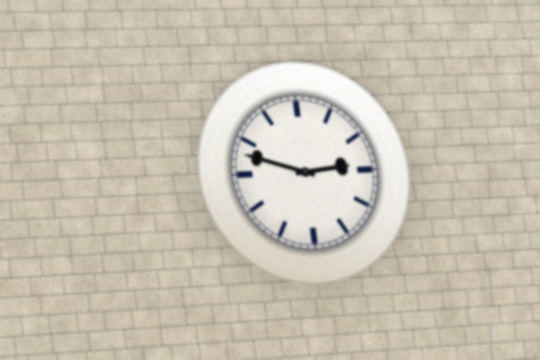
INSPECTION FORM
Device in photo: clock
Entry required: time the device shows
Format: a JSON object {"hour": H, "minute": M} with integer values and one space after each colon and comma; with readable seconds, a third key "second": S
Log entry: {"hour": 2, "minute": 48}
